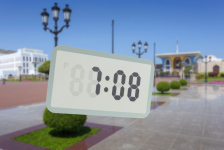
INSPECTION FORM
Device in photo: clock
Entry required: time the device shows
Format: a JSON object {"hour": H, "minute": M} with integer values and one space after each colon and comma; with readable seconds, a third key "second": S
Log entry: {"hour": 7, "minute": 8}
